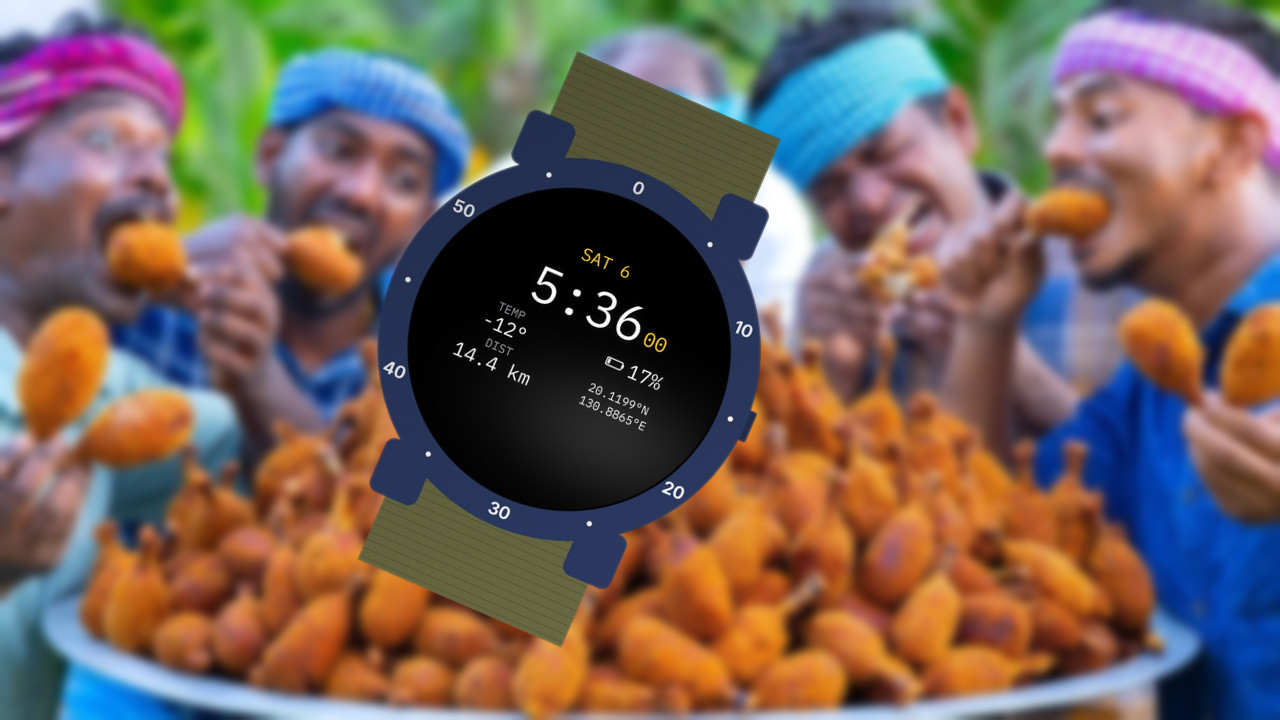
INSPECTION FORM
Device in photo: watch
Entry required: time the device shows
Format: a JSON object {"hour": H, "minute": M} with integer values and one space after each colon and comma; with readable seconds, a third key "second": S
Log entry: {"hour": 5, "minute": 36, "second": 0}
